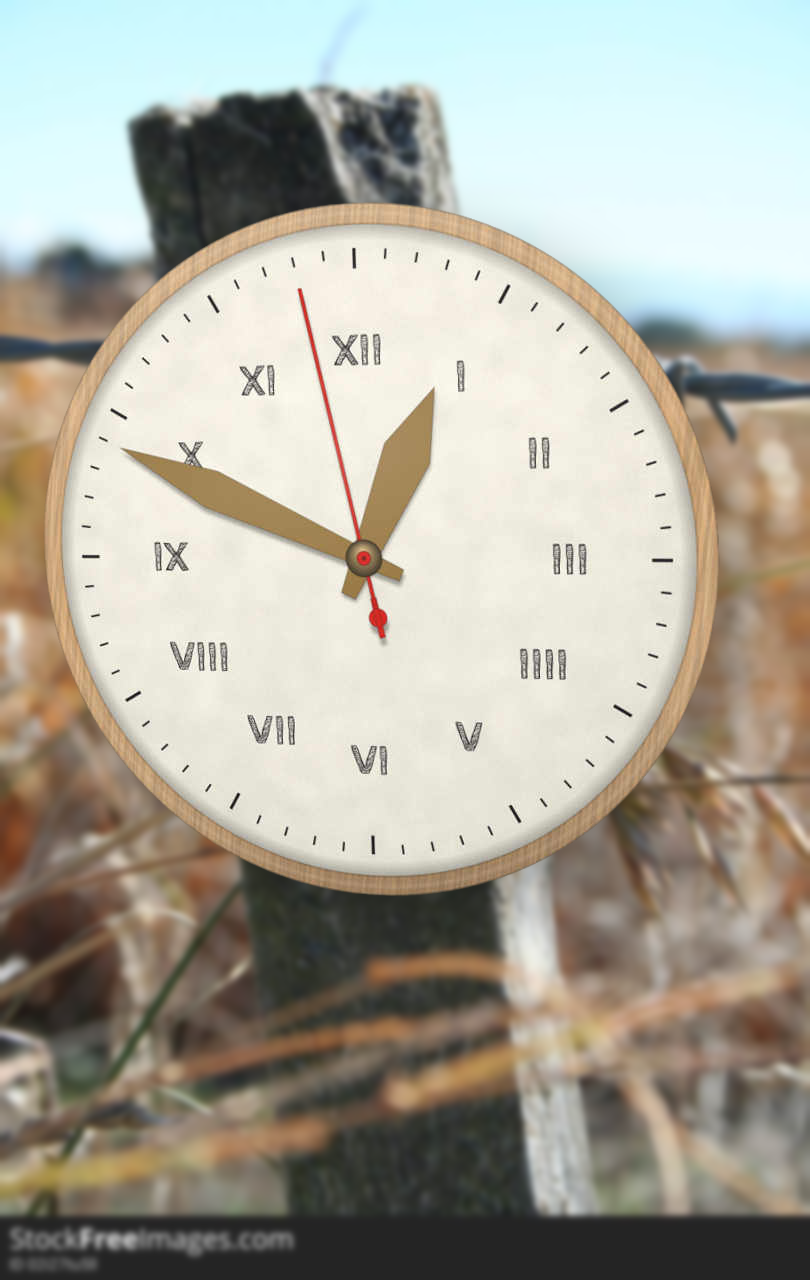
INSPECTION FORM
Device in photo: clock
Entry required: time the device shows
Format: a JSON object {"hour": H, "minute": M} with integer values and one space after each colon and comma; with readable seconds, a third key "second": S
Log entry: {"hour": 12, "minute": 48, "second": 58}
